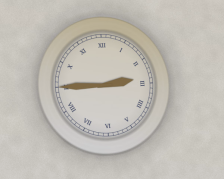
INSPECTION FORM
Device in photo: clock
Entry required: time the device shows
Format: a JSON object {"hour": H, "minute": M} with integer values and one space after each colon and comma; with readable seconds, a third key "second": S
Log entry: {"hour": 2, "minute": 45}
